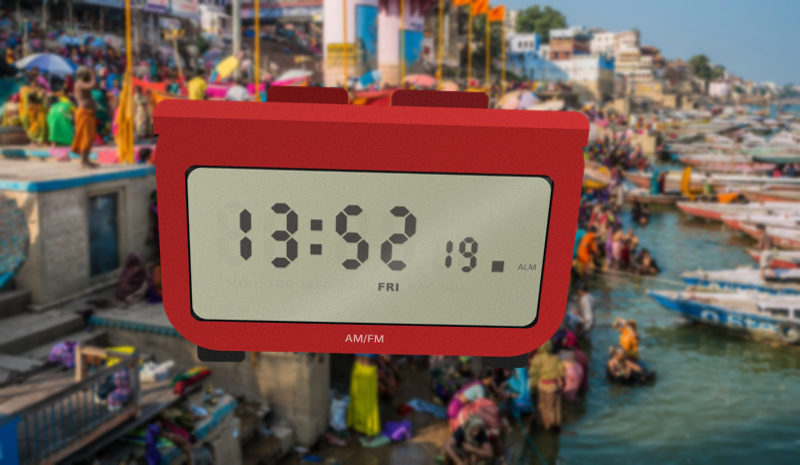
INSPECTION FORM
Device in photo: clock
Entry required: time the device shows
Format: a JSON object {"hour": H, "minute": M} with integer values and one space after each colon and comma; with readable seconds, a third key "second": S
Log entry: {"hour": 13, "minute": 52, "second": 19}
